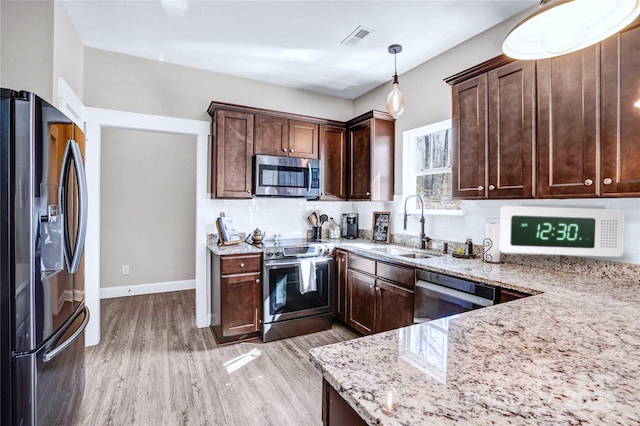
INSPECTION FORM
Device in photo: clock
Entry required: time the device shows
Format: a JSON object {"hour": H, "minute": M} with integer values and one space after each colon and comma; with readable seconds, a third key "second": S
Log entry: {"hour": 12, "minute": 30}
